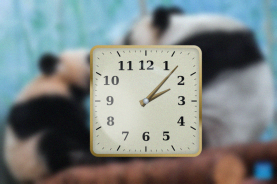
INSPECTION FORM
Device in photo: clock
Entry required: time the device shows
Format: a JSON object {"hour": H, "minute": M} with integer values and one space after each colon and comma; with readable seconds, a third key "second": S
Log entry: {"hour": 2, "minute": 7}
